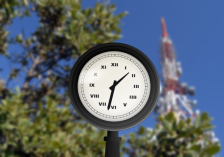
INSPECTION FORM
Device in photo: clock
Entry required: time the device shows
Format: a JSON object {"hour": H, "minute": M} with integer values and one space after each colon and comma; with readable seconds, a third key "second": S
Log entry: {"hour": 1, "minute": 32}
